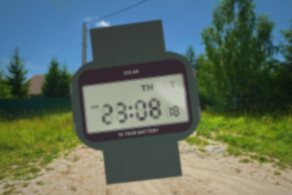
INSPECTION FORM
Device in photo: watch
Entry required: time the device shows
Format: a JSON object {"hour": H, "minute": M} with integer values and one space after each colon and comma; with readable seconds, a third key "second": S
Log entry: {"hour": 23, "minute": 8, "second": 18}
